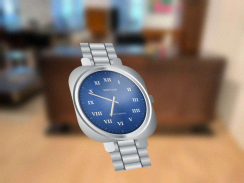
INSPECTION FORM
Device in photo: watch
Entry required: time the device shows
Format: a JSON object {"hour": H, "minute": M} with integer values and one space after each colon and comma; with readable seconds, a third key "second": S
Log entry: {"hour": 6, "minute": 49}
